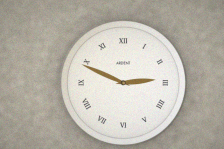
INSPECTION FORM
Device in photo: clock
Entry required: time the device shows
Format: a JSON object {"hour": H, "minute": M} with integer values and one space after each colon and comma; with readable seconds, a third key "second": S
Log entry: {"hour": 2, "minute": 49}
